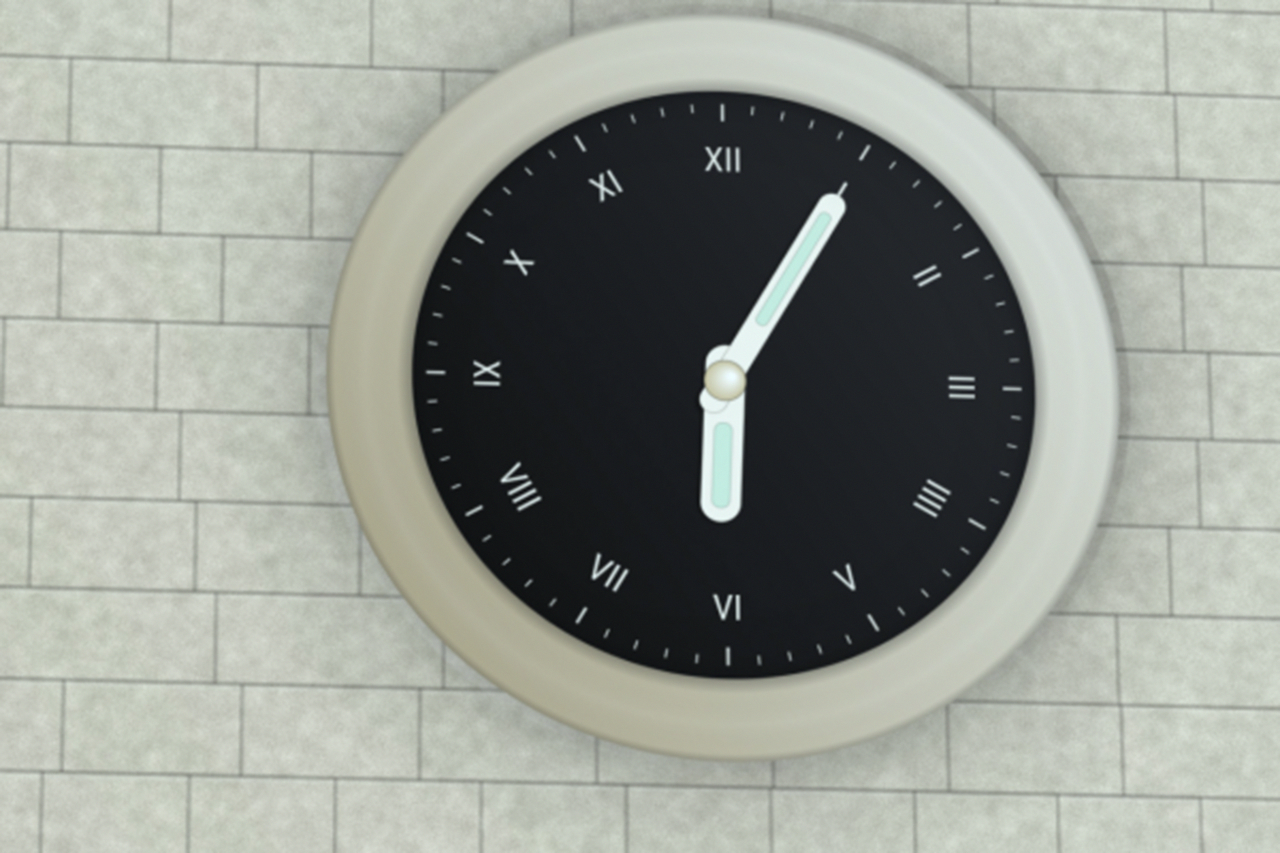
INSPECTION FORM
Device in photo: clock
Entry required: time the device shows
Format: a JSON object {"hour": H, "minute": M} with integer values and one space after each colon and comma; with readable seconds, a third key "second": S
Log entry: {"hour": 6, "minute": 5}
